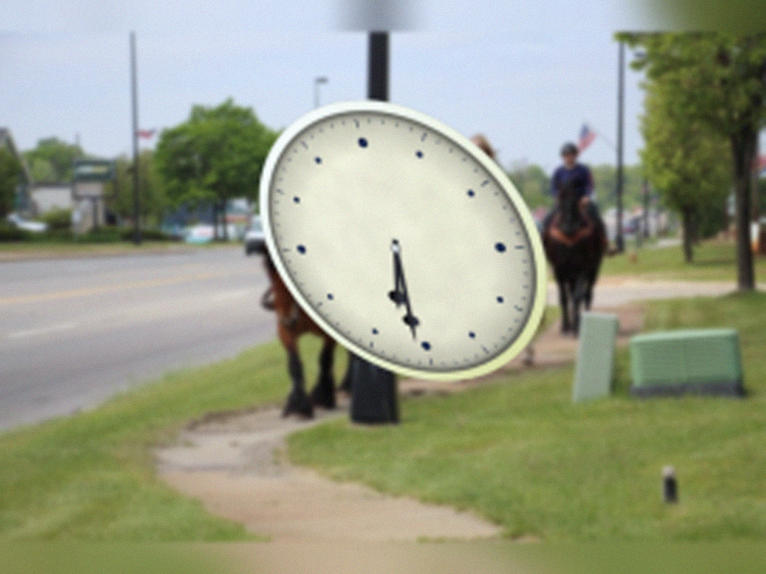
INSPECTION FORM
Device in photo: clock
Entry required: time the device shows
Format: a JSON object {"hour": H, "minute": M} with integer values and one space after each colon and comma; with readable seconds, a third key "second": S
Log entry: {"hour": 6, "minute": 31}
